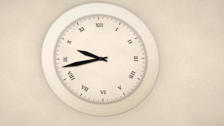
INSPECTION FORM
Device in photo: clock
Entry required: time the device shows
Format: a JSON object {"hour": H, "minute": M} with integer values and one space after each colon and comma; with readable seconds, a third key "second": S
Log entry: {"hour": 9, "minute": 43}
